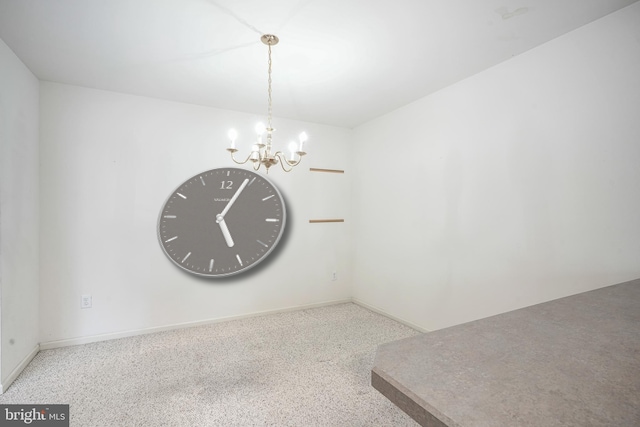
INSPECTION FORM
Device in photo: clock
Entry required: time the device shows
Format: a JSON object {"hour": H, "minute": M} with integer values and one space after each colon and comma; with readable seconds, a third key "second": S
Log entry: {"hour": 5, "minute": 4}
